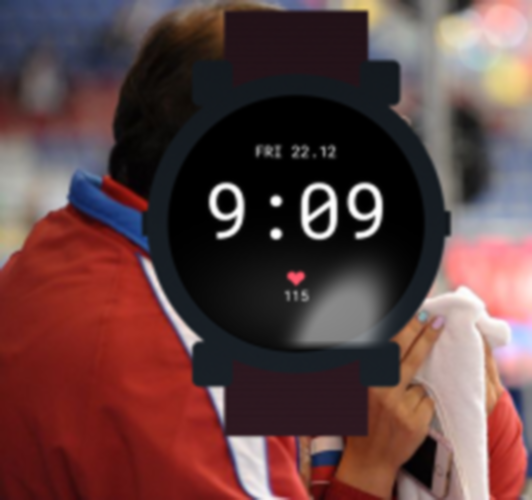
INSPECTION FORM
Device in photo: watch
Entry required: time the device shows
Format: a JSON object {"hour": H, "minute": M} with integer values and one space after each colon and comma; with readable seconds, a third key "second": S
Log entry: {"hour": 9, "minute": 9}
